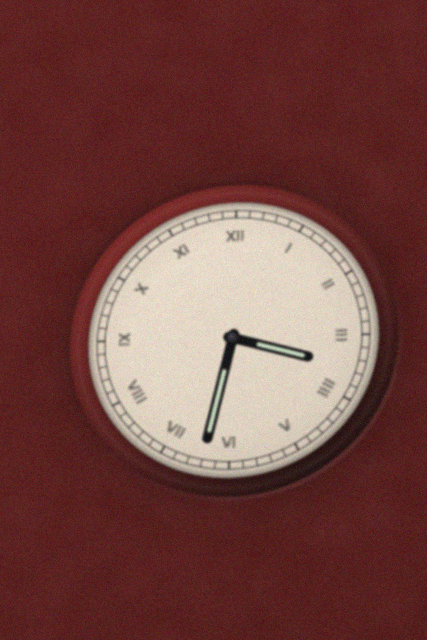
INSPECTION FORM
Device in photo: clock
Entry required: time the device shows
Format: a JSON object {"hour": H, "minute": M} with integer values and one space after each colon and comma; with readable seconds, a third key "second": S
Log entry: {"hour": 3, "minute": 32}
